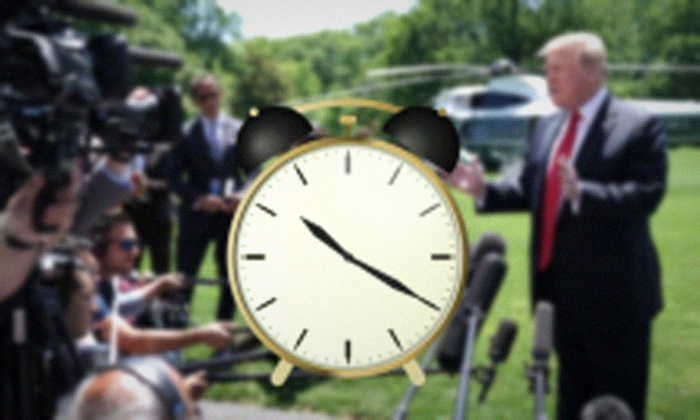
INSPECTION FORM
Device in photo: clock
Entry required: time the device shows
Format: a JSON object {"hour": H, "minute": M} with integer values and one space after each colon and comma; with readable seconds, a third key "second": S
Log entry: {"hour": 10, "minute": 20}
